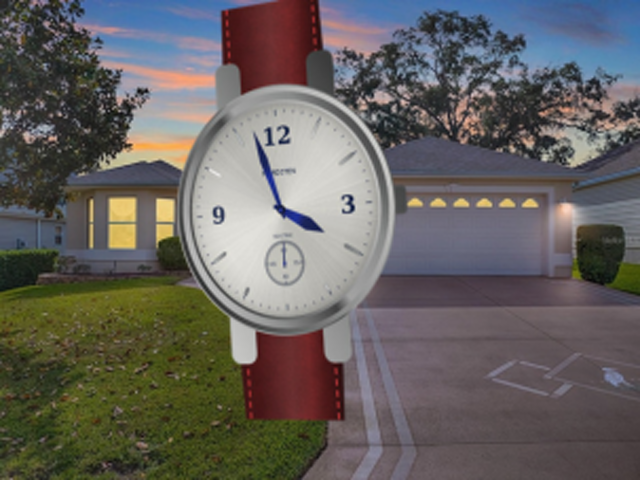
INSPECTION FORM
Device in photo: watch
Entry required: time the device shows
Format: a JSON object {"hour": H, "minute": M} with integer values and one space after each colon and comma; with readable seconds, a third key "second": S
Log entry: {"hour": 3, "minute": 57}
